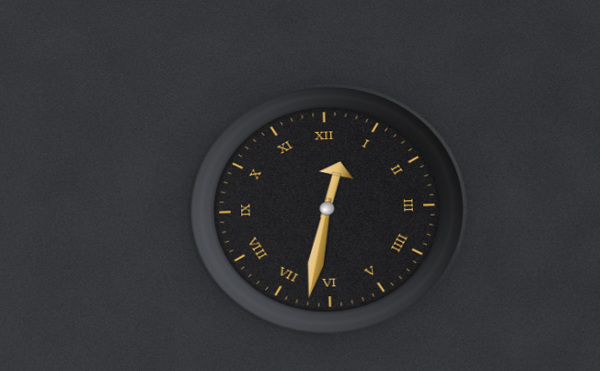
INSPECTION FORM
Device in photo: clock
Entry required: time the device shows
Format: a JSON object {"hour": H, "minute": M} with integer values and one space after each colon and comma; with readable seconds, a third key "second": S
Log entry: {"hour": 12, "minute": 32}
